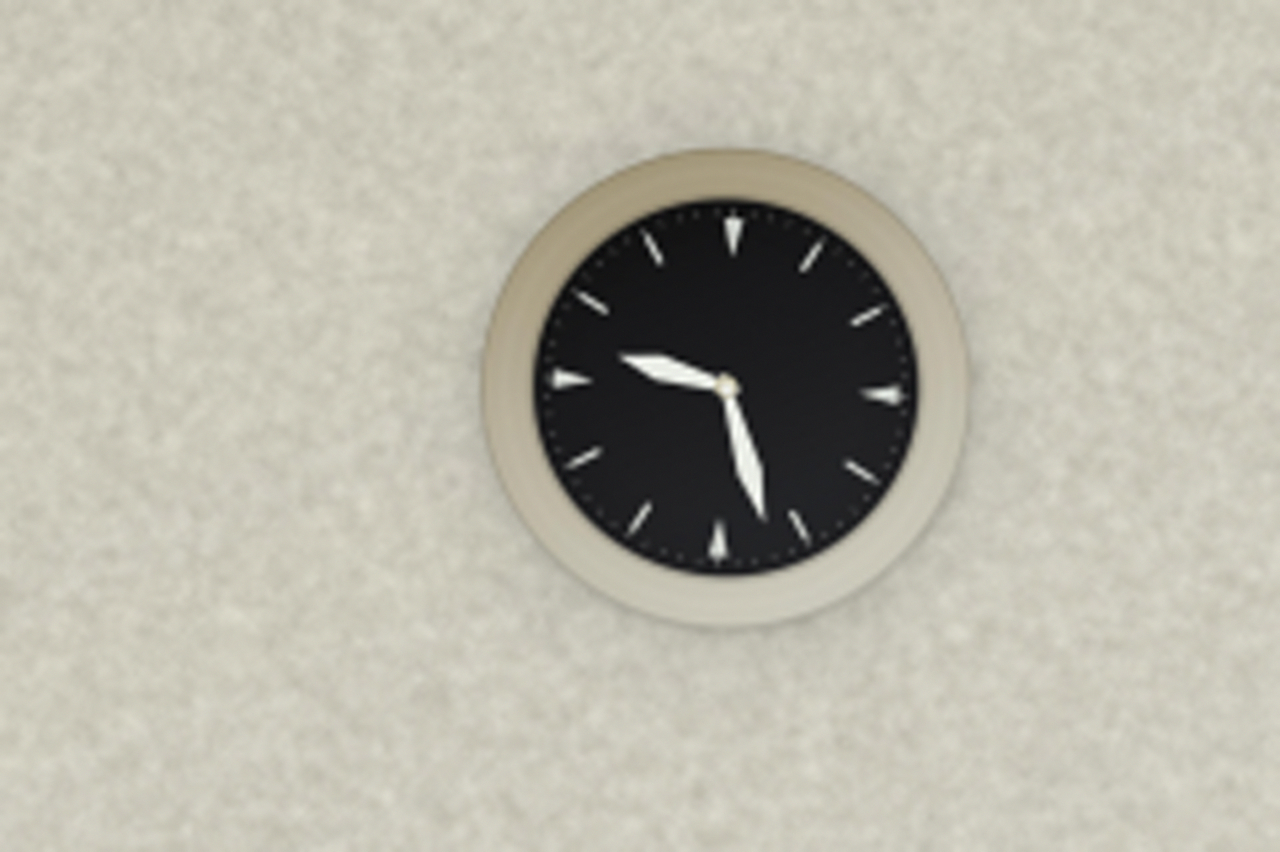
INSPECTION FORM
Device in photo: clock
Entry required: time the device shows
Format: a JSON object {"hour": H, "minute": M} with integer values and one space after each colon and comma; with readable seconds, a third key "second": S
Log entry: {"hour": 9, "minute": 27}
